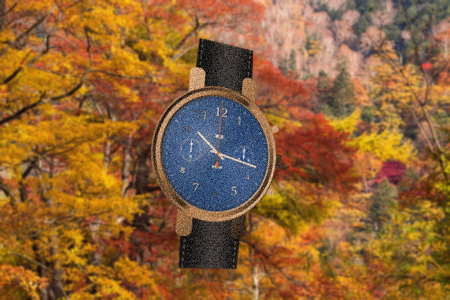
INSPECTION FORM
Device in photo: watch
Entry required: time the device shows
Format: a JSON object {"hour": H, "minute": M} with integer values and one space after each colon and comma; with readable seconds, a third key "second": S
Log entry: {"hour": 10, "minute": 17}
